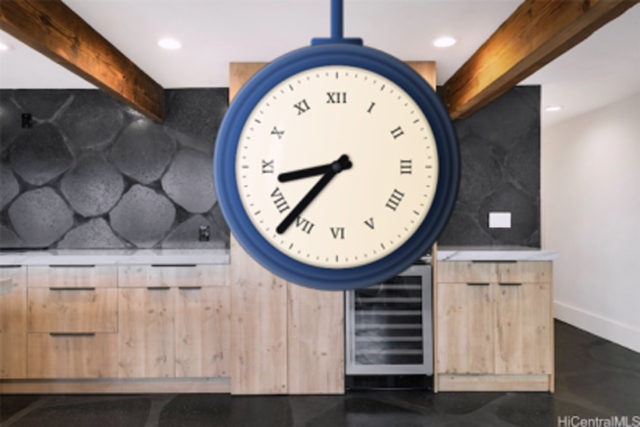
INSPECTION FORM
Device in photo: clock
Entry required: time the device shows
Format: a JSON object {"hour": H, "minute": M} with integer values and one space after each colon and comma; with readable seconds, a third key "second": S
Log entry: {"hour": 8, "minute": 37}
